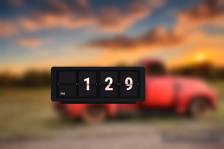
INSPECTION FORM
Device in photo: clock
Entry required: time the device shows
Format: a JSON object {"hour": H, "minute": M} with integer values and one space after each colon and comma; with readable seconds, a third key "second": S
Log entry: {"hour": 1, "minute": 29}
